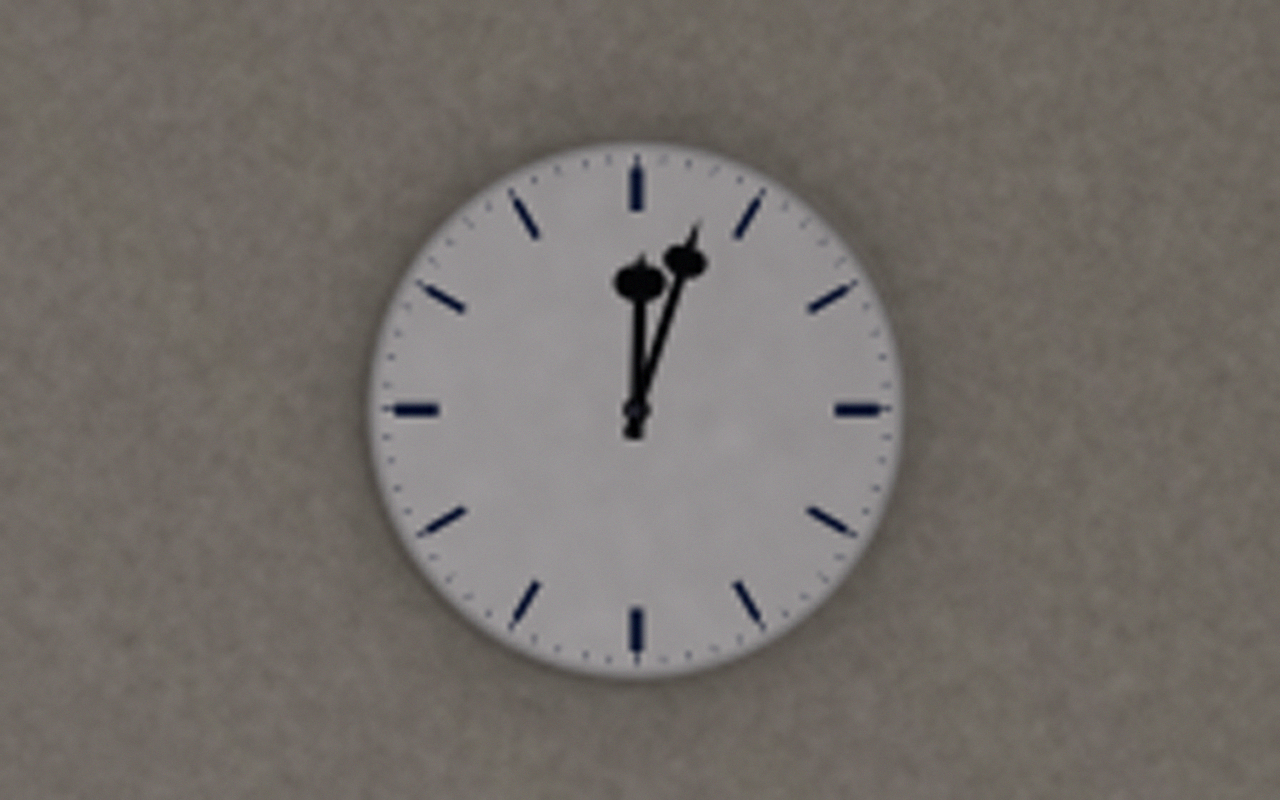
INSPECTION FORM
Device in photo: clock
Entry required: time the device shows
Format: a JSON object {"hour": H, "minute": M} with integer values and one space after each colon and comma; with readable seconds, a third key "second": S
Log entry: {"hour": 12, "minute": 3}
